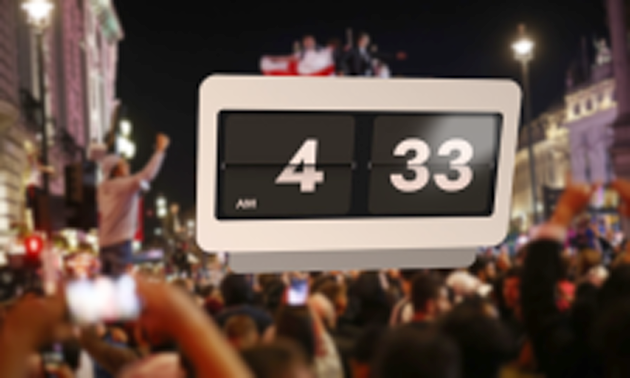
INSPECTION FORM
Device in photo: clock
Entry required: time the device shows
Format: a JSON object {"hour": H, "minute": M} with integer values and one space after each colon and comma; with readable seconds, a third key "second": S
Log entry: {"hour": 4, "minute": 33}
